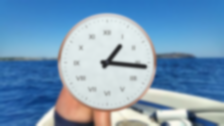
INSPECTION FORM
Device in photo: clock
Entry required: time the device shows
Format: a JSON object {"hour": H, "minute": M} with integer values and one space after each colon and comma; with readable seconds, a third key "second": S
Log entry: {"hour": 1, "minute": 16}
